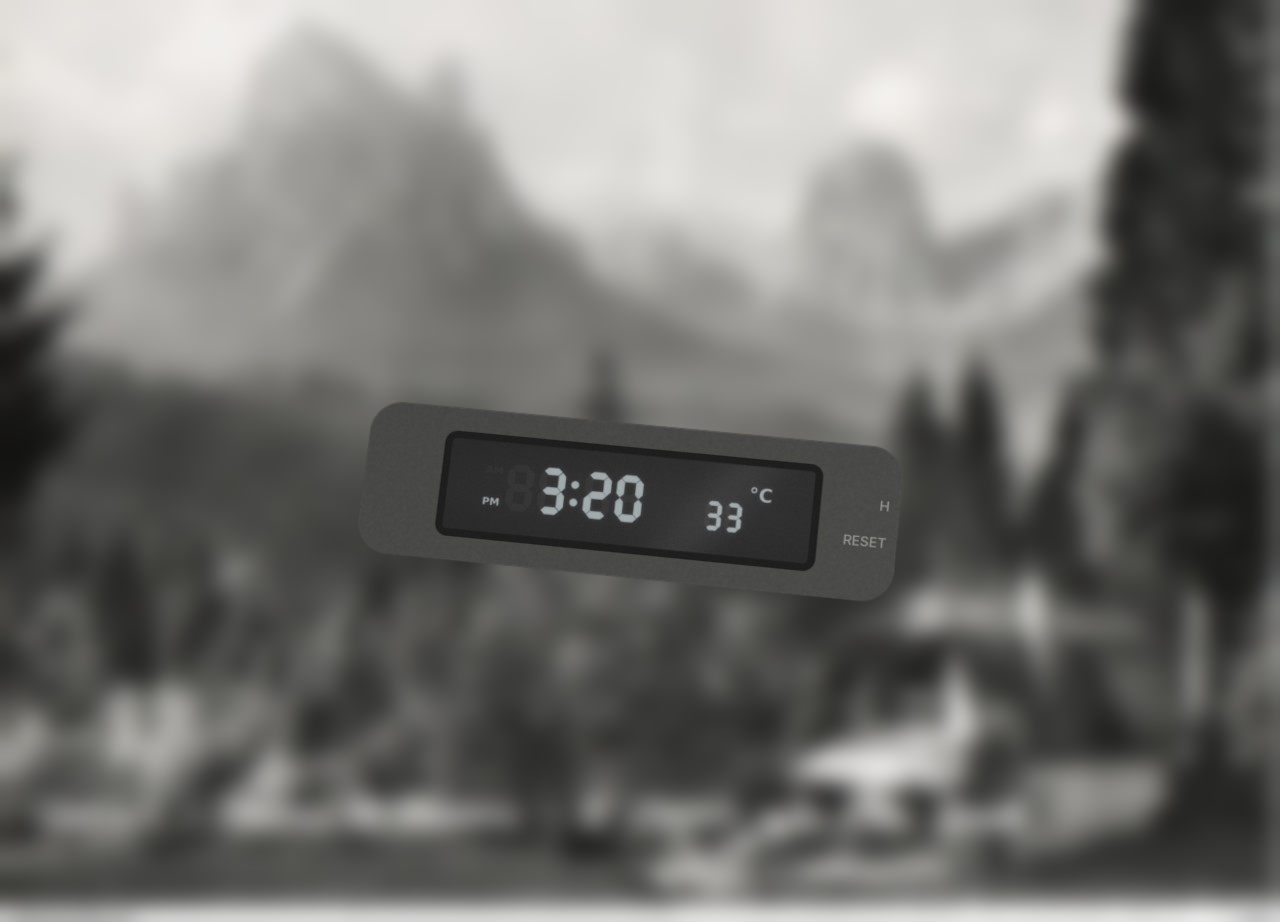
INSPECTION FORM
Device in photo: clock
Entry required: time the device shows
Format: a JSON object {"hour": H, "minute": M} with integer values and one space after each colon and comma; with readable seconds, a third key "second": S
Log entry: {"hour": 3, "minute": 20}
